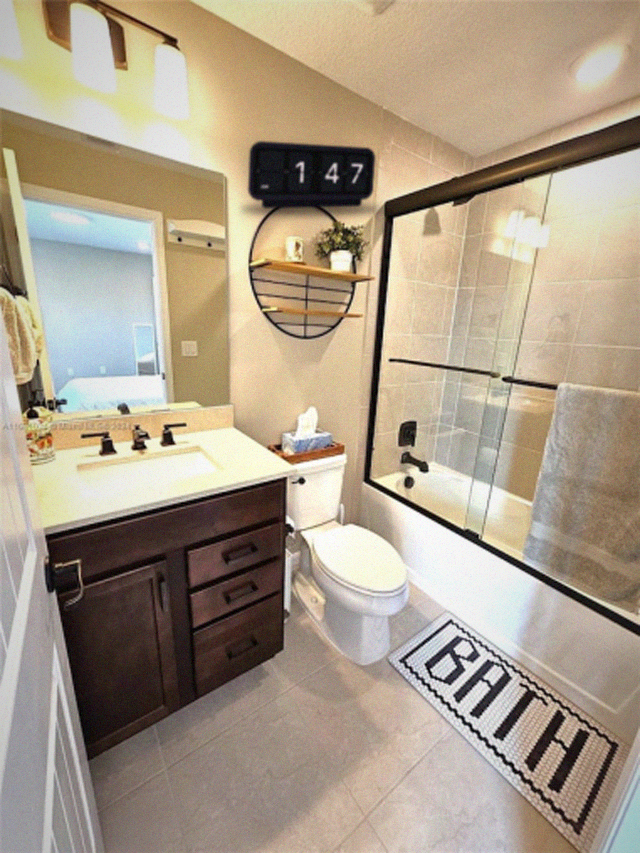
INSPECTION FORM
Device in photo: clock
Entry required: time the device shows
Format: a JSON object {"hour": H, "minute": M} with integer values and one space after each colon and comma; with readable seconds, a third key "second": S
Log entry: {"hour": 1, "minute": 47}
